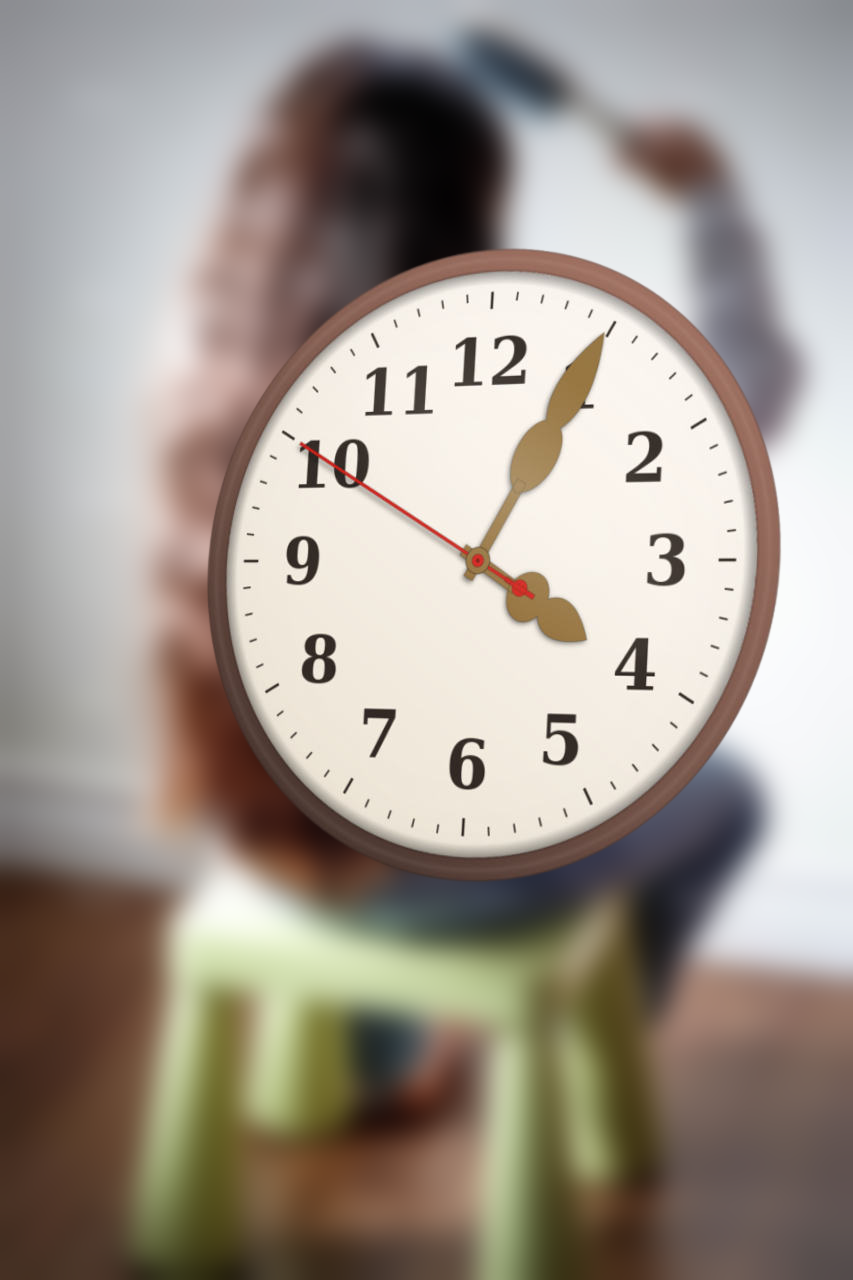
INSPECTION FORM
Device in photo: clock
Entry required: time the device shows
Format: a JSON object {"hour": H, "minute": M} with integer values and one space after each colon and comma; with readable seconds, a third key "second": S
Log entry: {"hour": 4, "minute": 4, "second": 50}
